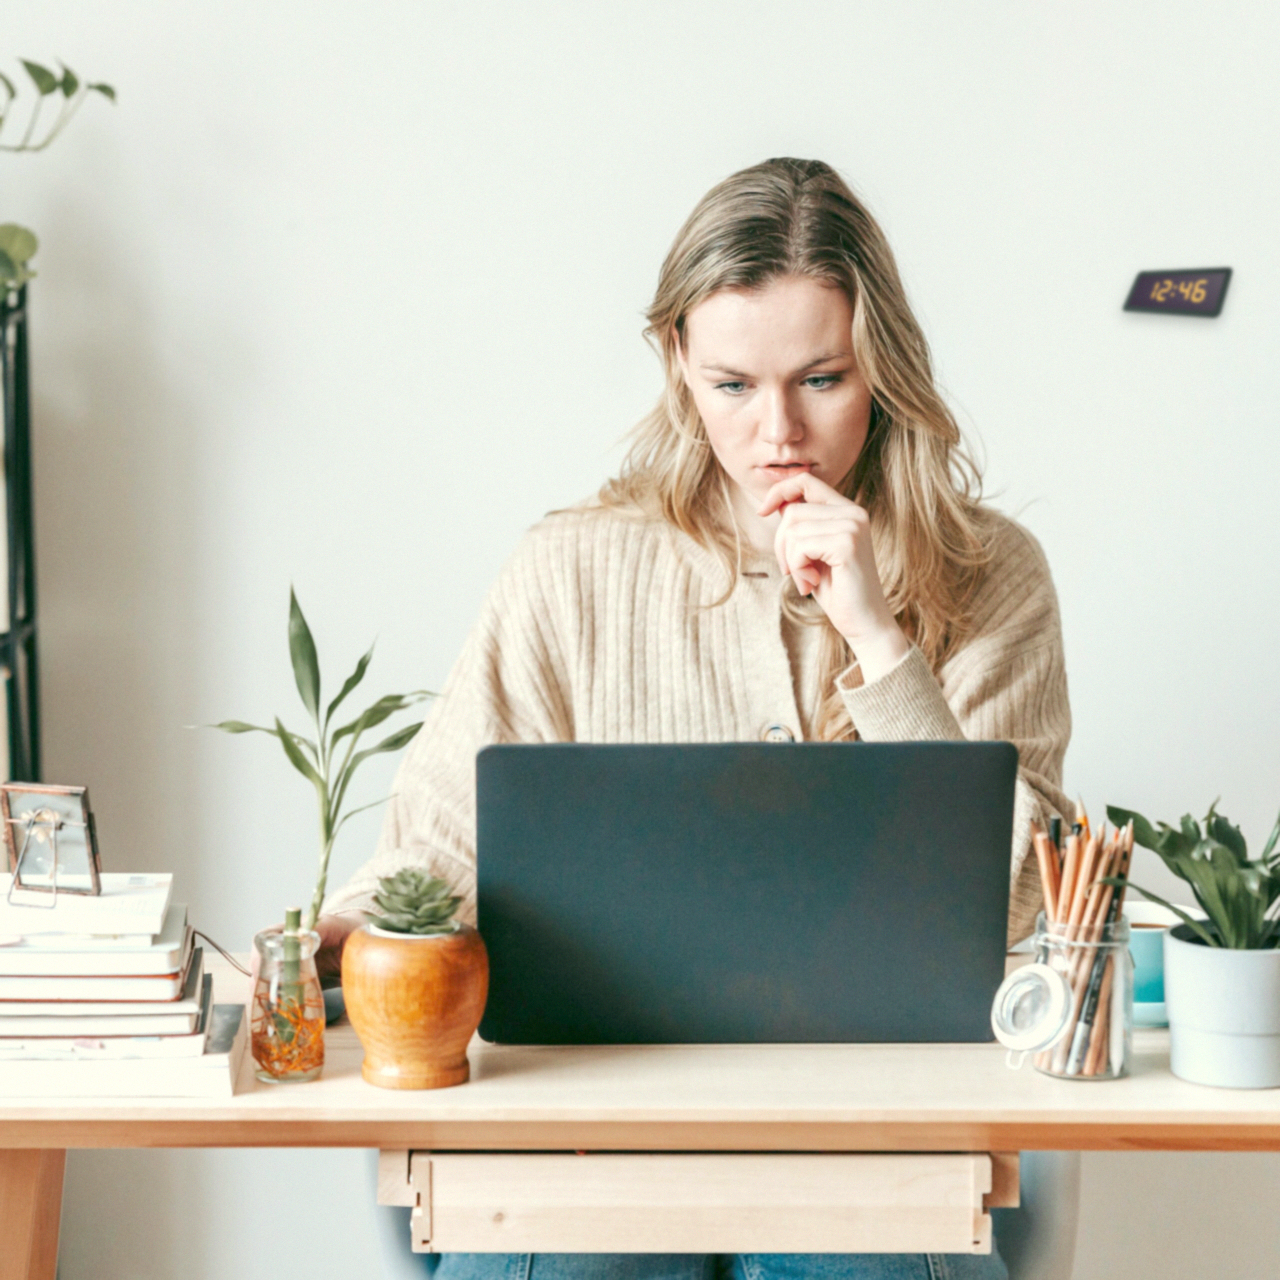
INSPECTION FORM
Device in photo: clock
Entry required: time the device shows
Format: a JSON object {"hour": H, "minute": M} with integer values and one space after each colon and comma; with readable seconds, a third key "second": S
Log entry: {"hour": 12, "minute": 46}
